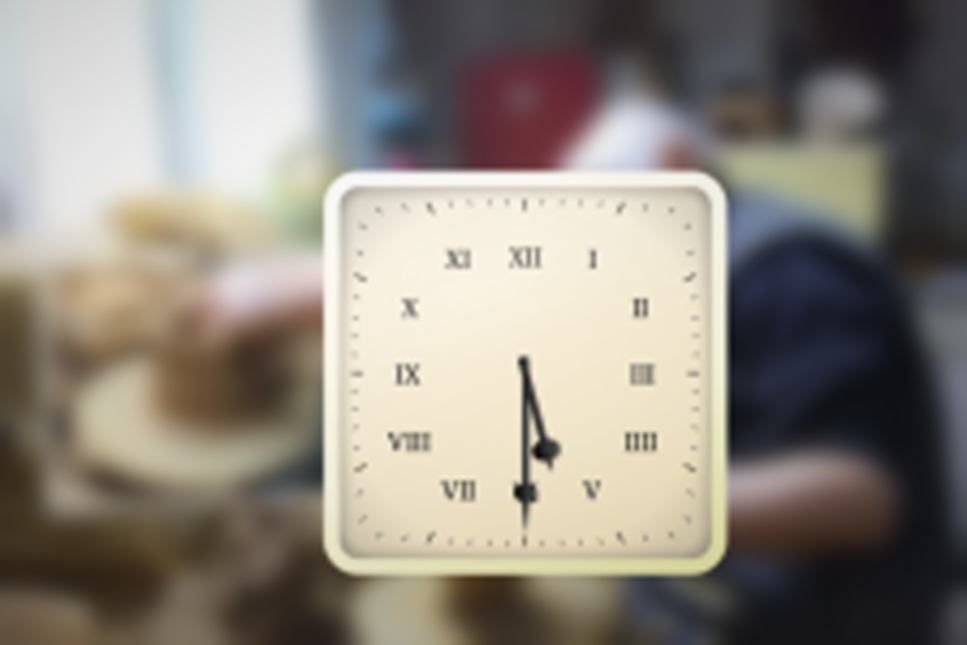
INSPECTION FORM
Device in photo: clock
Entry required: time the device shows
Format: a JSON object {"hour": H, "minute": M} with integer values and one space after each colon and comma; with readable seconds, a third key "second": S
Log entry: {"hour": 5, "minute": 30}
